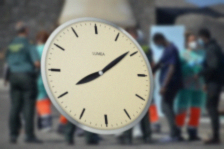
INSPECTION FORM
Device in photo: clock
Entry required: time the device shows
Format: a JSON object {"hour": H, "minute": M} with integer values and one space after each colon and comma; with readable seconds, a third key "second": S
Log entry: {"hour": 8, "minute": 9}
